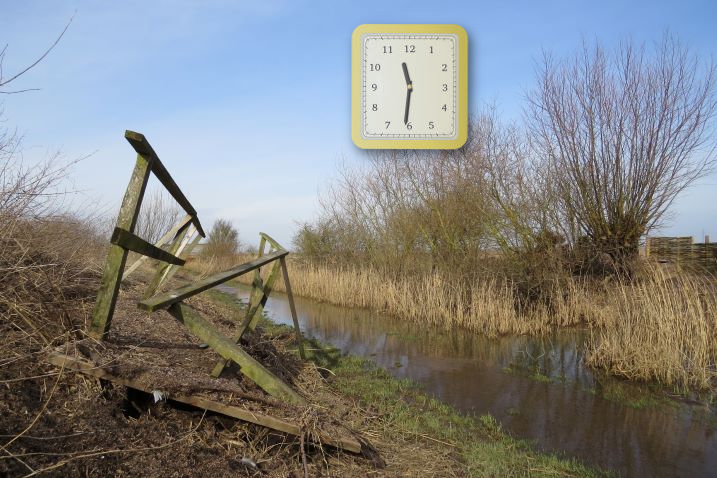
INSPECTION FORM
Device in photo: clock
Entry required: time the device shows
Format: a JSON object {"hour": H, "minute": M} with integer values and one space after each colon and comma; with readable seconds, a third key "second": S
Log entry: {"hour": 11, "minute": 31}
